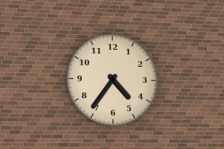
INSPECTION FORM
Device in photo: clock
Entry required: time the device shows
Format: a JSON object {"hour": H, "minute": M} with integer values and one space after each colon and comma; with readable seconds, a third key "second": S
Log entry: {"hour": 4, "minute": 36}
